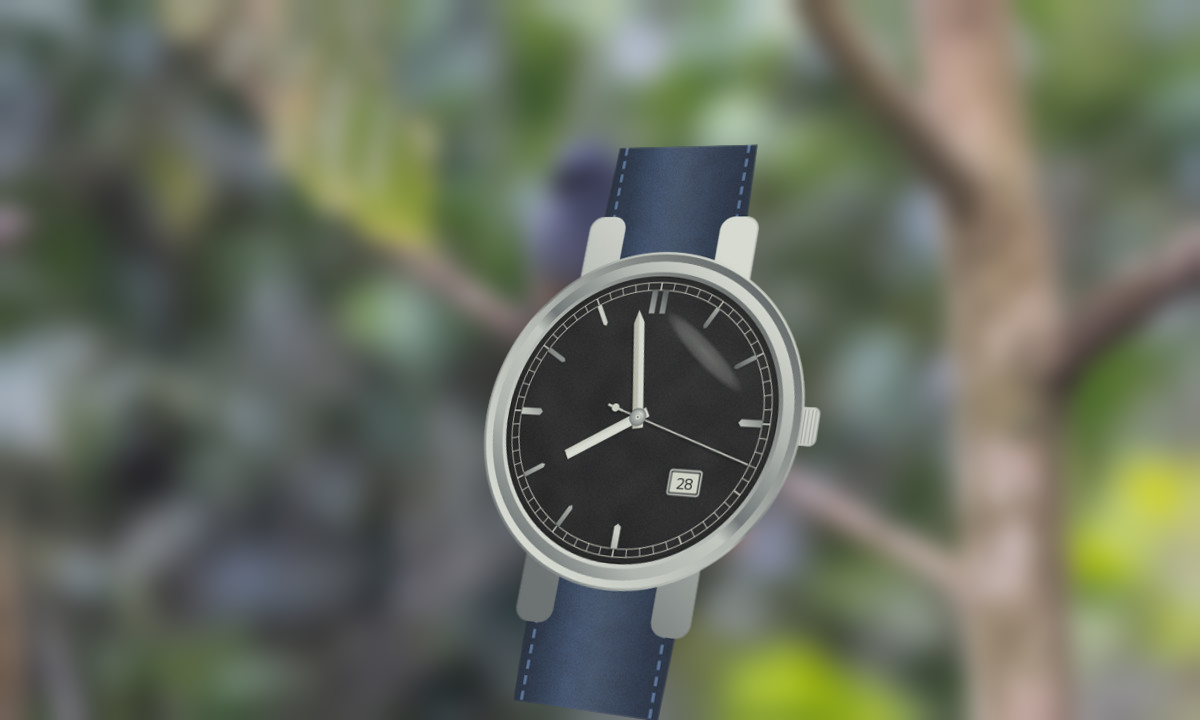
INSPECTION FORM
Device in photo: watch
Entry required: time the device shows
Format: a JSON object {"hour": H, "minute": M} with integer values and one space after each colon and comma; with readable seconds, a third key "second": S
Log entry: {"hour": 7, "minute": 58, "second": 18}
